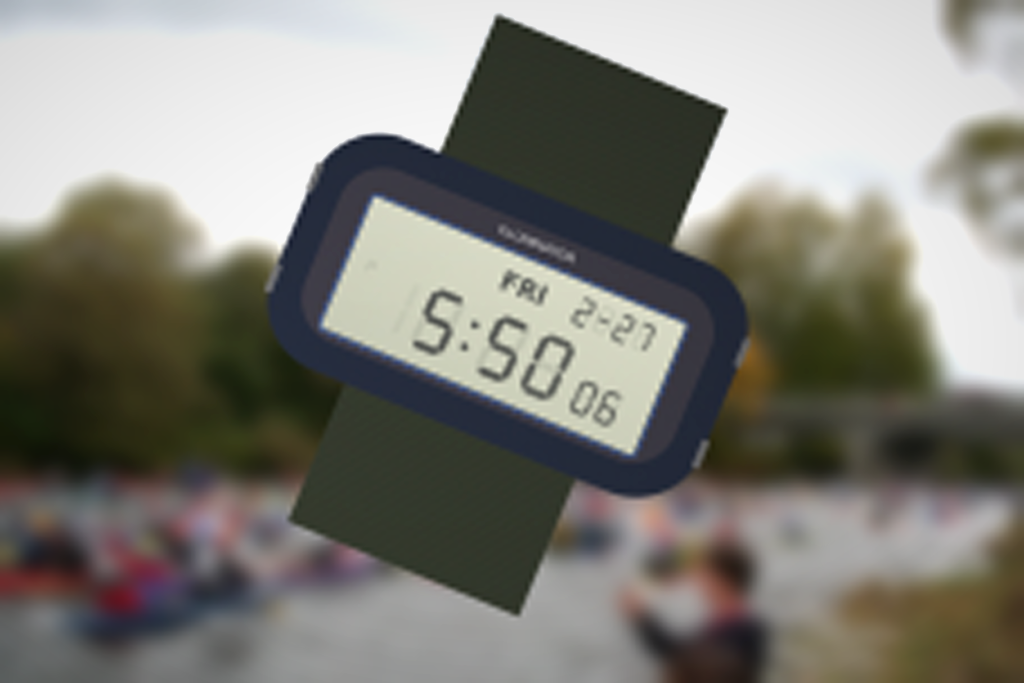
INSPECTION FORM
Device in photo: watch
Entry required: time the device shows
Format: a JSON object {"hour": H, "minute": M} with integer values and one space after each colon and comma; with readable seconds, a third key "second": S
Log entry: {"hour": 5, "minute": 50, "second": 6}
